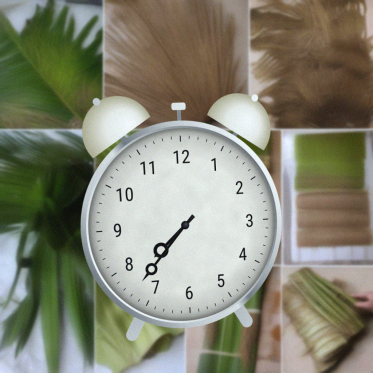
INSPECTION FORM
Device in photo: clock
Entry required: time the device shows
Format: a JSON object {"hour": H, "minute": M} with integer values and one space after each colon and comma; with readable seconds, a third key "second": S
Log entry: {"hour": 7, "minute": 37}
